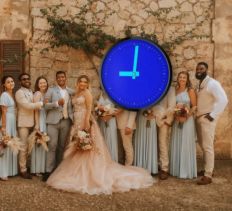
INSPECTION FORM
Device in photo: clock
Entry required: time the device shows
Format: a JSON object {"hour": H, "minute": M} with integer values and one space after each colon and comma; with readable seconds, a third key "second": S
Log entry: {"hour": 9, "minute": 1}
